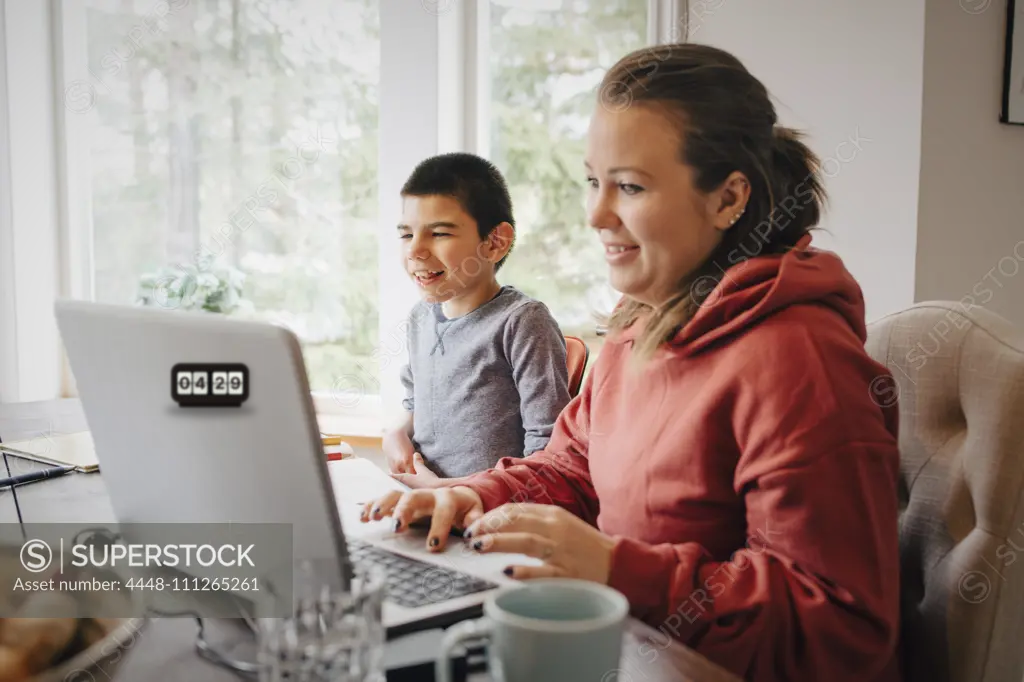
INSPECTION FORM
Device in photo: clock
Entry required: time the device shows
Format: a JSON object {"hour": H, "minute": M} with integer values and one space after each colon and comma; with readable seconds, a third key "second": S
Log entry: {"hour": 4, "minute": 29}
